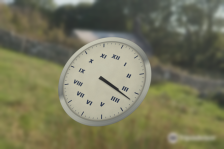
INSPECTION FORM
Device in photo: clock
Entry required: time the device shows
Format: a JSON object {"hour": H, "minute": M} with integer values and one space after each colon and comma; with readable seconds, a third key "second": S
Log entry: {"hour": 3, "minute": 17}
